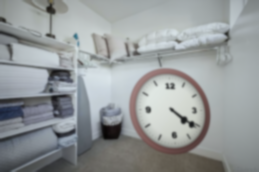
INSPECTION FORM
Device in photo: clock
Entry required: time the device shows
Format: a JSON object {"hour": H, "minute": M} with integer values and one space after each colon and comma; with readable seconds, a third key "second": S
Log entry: {"hour": 4, "minute": 21}
